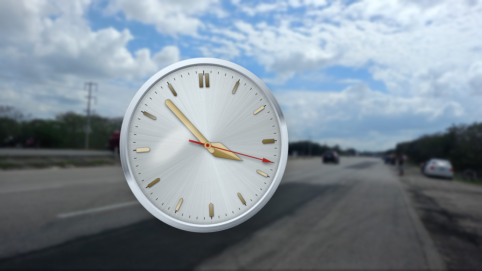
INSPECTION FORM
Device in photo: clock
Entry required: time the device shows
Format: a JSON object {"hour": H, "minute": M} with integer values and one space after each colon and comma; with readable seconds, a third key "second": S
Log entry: {"hour": 3, "minute": 53, "second": 18}
